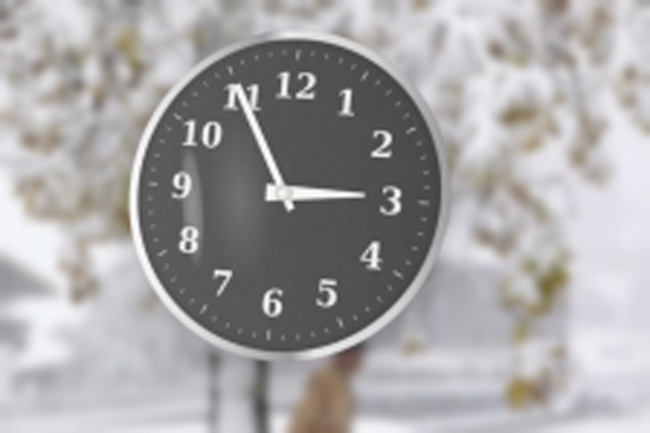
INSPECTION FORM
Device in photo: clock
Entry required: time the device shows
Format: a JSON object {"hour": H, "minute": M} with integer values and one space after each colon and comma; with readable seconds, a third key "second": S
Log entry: {"hour": 2, "minute": 55}
